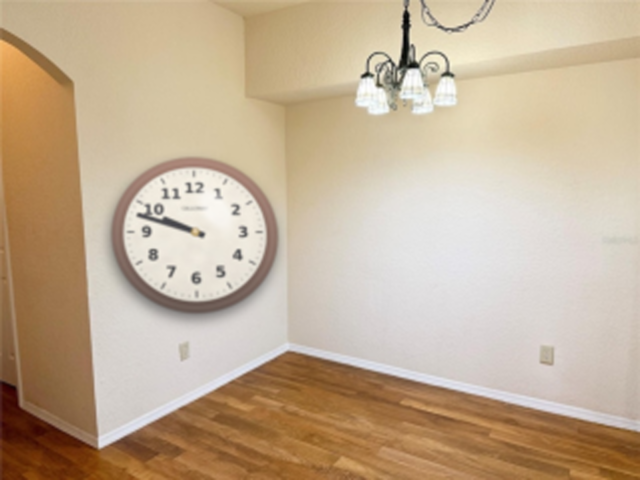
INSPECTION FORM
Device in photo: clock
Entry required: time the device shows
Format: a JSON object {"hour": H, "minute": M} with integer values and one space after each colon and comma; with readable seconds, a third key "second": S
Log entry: {"hour": 9, "minute": 48}
